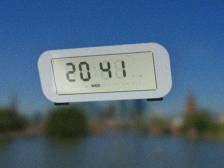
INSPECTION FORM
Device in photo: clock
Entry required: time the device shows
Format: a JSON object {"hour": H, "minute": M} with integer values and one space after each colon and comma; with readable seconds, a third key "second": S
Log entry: {"hour": 20, "minute": 41}
